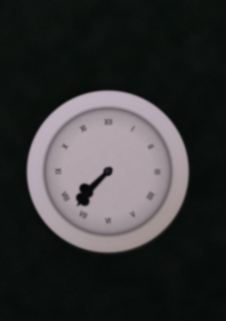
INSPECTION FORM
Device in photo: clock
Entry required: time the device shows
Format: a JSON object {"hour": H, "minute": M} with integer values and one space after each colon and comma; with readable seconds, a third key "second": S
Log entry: {"hour": 7, "minute": 37}
